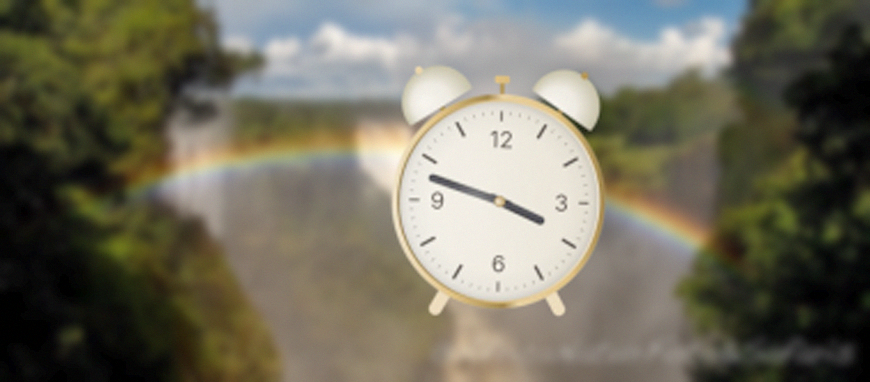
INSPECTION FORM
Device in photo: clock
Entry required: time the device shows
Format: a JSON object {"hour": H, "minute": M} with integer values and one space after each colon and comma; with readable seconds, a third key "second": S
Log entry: {"hour": 3, "minute": 48}
